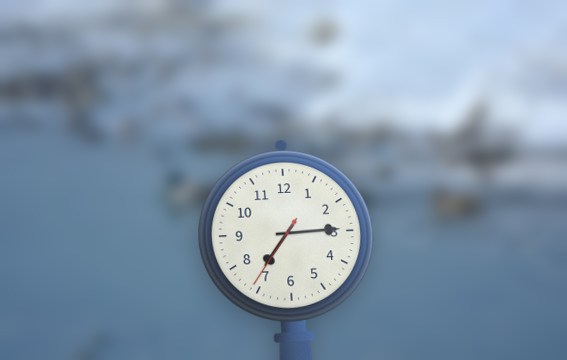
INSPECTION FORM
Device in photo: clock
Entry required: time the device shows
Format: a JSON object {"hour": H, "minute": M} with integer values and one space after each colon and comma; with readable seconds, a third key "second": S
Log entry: {"hour": 7, "minute": 14, "second": 36}
